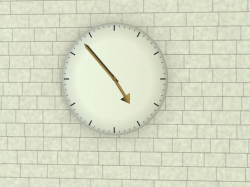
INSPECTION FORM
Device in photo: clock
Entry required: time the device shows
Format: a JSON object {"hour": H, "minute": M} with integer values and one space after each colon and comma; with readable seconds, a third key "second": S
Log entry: {"hour": 4, "minute": 53}
